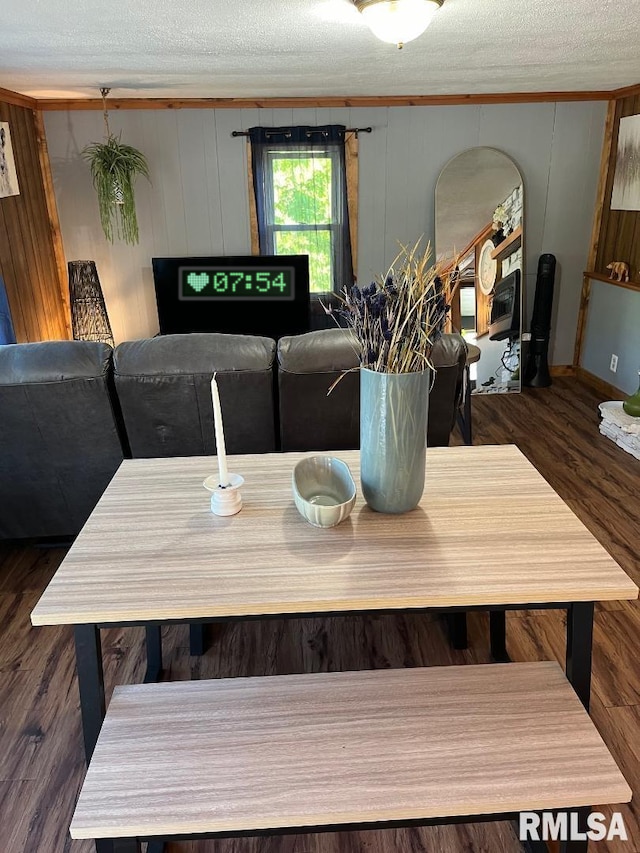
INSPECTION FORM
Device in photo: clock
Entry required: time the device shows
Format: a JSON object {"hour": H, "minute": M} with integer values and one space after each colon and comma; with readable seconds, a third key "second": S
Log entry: {"hour": 7, "minute": 54}
